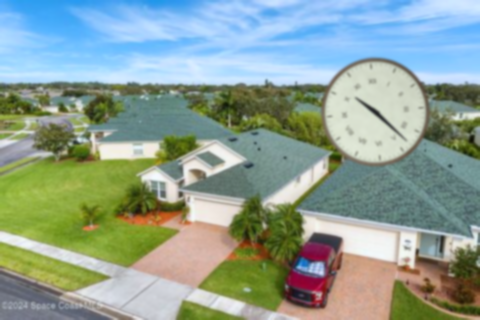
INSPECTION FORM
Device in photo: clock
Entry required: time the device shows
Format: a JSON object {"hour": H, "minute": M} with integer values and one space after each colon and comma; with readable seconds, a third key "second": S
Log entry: {"hour": 10, "minute": 23}
